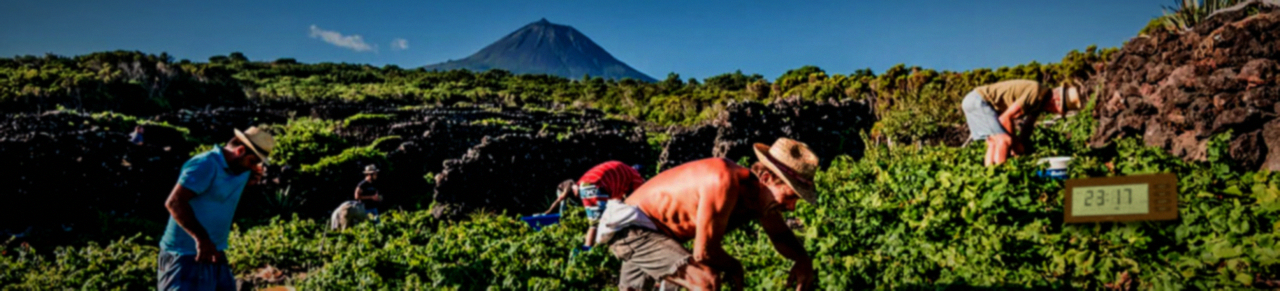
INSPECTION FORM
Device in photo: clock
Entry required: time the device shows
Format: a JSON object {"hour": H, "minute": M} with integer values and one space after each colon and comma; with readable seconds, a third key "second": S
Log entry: {"hour": 23, "minute": 17}
